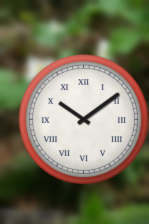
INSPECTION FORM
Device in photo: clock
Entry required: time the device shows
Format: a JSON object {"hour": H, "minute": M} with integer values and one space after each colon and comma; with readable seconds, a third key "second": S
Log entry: {"hour": 10, "minute": 9}
